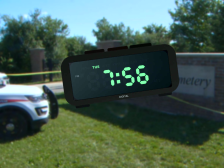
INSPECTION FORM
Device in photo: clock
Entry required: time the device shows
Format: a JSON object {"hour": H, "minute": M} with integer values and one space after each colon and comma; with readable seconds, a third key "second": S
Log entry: {"hour": 7, "minute": 56}
